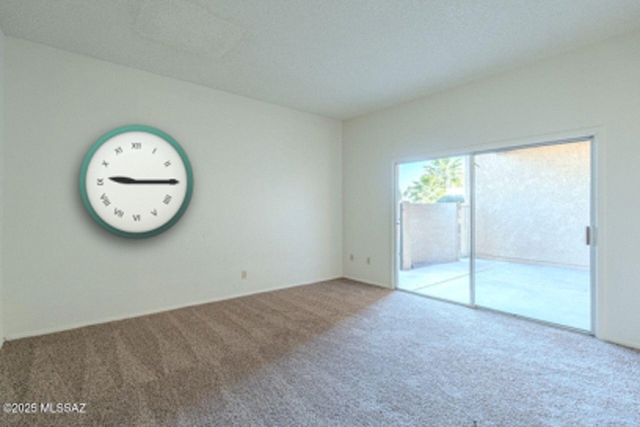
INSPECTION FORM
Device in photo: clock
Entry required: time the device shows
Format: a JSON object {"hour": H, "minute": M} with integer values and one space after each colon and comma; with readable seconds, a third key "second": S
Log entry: {"hour": 9, "minute": 15}
